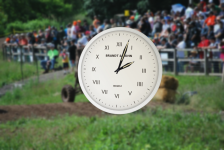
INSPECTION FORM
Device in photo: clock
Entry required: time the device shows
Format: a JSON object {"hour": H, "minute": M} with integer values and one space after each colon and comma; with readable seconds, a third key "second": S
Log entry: {"hour": 2, "minute": 3}
